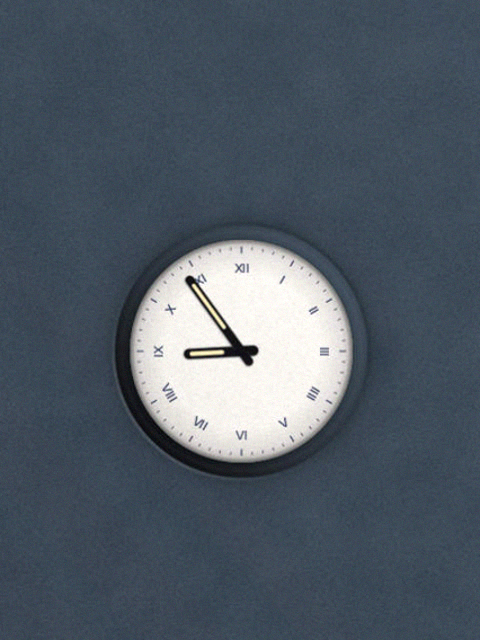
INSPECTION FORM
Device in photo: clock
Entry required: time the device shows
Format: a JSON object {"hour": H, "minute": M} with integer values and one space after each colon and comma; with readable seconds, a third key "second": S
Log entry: {"hour": 8, "minute": 54}
